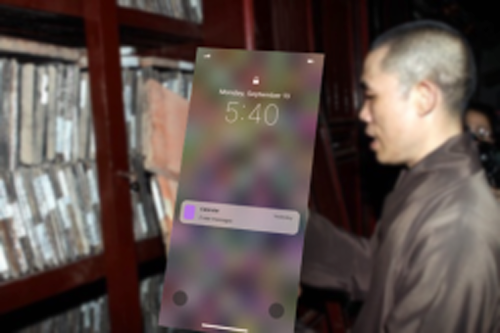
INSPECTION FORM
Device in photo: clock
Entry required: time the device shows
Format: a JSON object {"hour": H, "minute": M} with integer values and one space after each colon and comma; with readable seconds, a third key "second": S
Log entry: {"hour": 5, "minute": 40}
